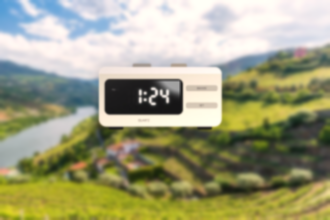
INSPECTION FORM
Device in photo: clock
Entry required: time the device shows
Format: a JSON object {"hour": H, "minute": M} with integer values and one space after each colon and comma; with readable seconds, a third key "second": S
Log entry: {"hour": 1, "minute": 24}
